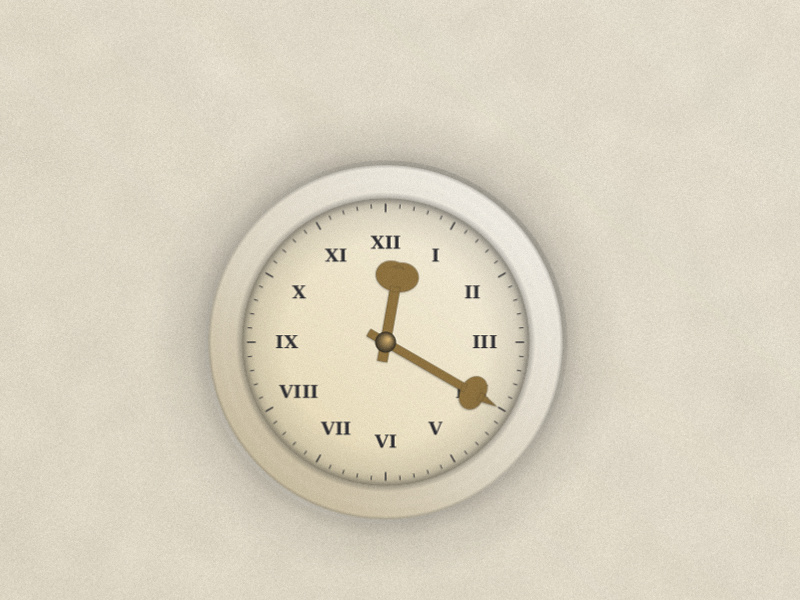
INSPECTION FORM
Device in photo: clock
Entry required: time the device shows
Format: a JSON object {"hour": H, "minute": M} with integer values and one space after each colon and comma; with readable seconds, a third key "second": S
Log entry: {"hour": 12, "minute": 20}
